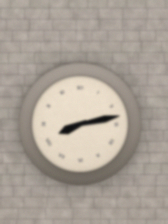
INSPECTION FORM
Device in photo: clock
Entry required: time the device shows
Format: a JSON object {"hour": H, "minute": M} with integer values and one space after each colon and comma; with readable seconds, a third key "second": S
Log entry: {"hour": 8, "minute": 13}
